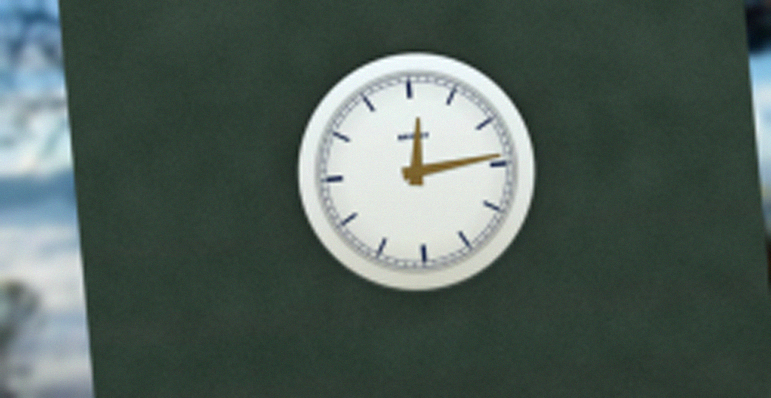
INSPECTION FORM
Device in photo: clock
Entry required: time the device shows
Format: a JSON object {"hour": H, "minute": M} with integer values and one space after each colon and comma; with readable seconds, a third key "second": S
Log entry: {"hour": 12, "minute": 14}
